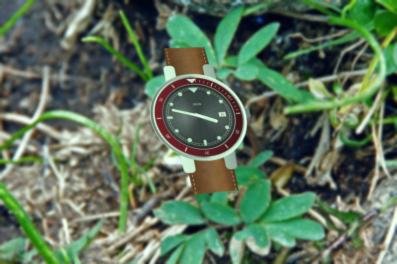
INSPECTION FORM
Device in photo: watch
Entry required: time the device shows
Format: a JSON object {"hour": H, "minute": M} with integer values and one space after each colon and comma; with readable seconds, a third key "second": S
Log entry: {"hour": 3, "minute": 48}
